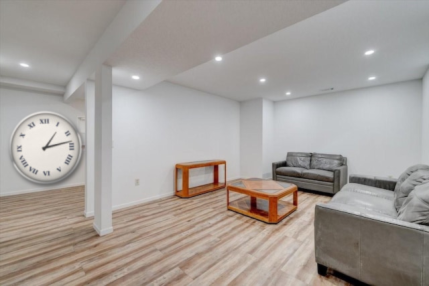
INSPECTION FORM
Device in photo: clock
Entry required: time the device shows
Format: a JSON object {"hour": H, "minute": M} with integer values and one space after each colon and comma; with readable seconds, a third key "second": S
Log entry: {"hour": 1, "minute": 13}
